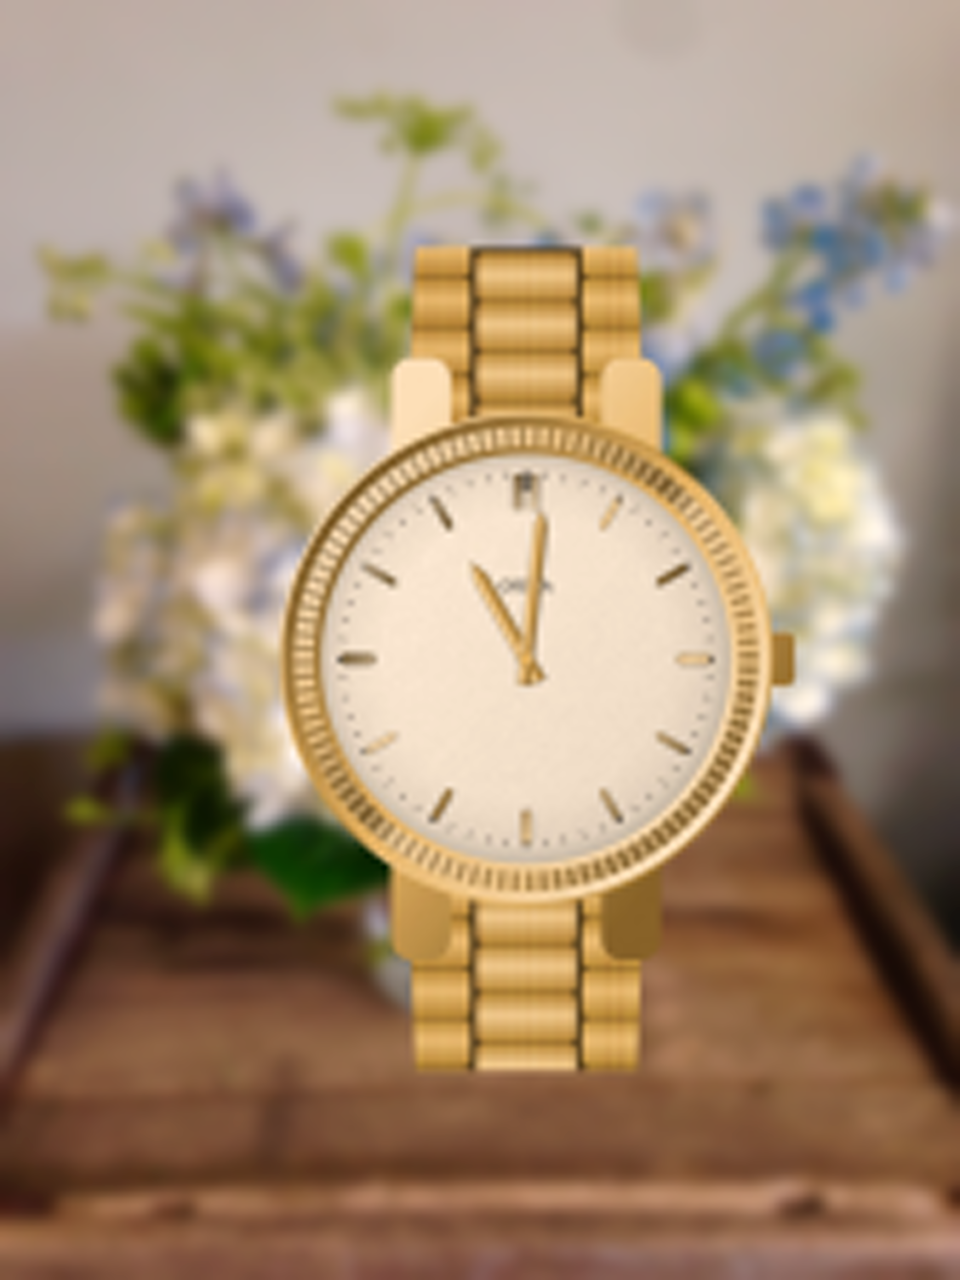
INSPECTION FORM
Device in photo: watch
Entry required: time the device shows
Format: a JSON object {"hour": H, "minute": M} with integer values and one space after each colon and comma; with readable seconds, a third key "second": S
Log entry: {"hour": 11, "minute": 1}
